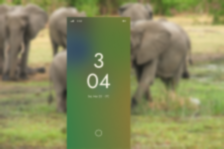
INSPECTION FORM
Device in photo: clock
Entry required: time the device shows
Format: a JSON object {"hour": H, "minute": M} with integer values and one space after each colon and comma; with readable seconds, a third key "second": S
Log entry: {"hour": 3, "minute": 4}
